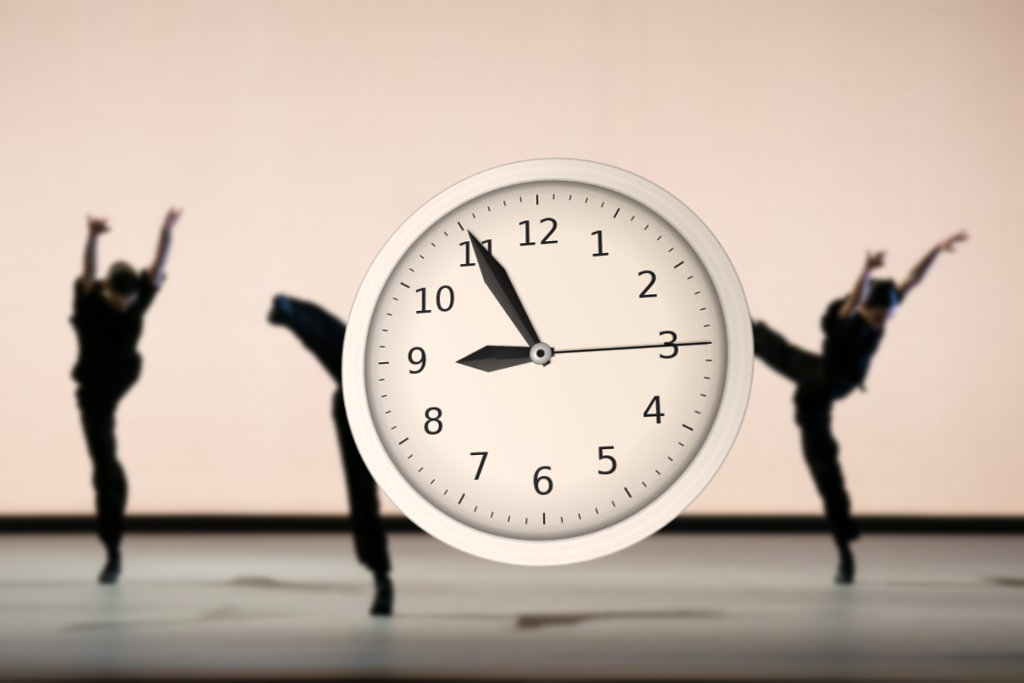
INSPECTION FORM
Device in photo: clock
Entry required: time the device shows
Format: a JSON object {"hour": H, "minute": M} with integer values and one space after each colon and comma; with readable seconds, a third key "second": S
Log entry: {"hour": 8, "minute": 55, "second": 15}
